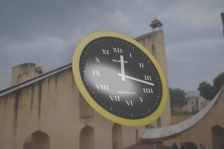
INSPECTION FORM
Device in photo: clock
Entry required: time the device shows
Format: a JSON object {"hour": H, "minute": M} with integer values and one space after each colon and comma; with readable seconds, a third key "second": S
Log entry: {"hour": 12, "minute": 17}
